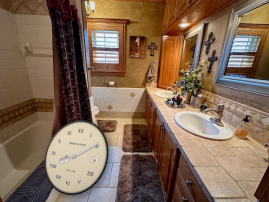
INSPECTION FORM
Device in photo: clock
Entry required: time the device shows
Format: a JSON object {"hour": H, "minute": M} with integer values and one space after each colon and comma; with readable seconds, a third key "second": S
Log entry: {"hour": 8, "minute": 9}
